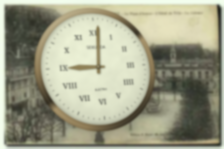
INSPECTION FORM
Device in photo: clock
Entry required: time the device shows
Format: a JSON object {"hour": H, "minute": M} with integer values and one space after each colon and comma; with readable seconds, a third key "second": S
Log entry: {"hour": 9, "minute": 1}
